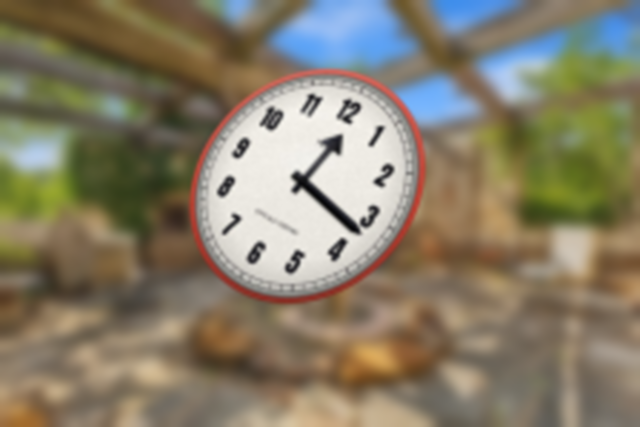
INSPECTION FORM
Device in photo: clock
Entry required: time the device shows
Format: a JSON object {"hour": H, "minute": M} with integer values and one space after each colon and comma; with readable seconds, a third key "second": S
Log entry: {"hour": 12, "minute": 17}
